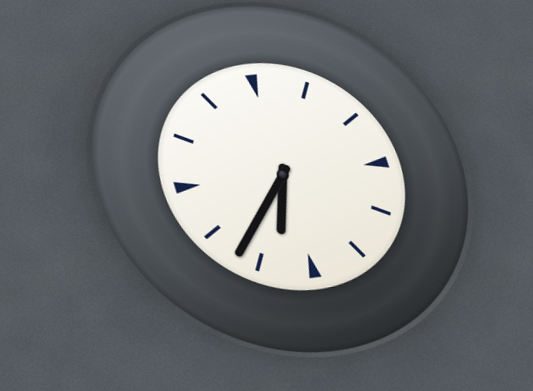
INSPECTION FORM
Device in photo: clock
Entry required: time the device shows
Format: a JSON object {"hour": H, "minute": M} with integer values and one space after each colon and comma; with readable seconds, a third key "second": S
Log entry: {"hour": 6, "minute": 37}
